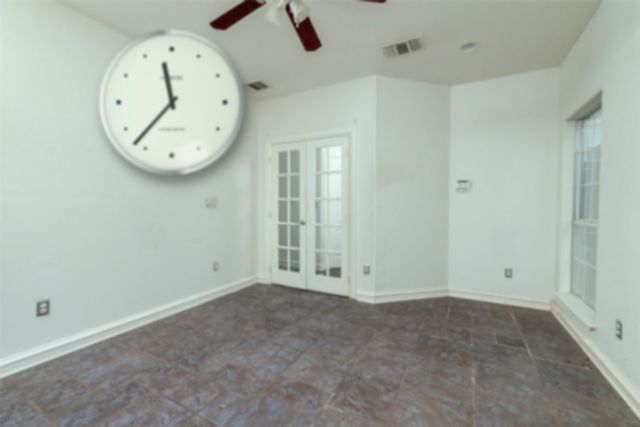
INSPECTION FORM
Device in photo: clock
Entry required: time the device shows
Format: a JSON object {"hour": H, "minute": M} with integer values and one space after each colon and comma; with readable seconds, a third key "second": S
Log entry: {"hour": 11, "minute": 37}
